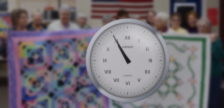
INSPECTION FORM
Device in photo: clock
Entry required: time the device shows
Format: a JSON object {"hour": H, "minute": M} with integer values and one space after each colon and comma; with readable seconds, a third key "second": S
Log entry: {"hour": 10, "minute": 55}
